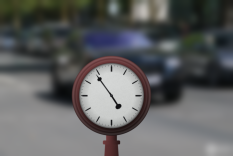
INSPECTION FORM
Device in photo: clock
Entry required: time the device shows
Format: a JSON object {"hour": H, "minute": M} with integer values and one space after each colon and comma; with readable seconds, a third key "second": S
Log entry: {"hour": 4, "minute": 54}
